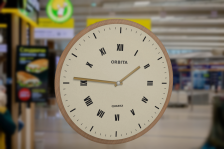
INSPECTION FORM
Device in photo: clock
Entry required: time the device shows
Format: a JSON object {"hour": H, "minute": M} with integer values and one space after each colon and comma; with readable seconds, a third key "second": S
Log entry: {"hour": 1, "minute": 46}
